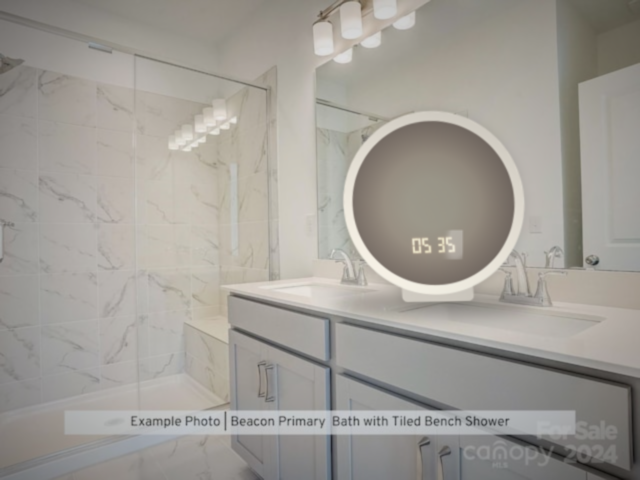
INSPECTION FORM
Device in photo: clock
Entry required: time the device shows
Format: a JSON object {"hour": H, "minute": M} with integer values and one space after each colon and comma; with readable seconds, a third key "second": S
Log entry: {"hour": 5, "minute": 35}
